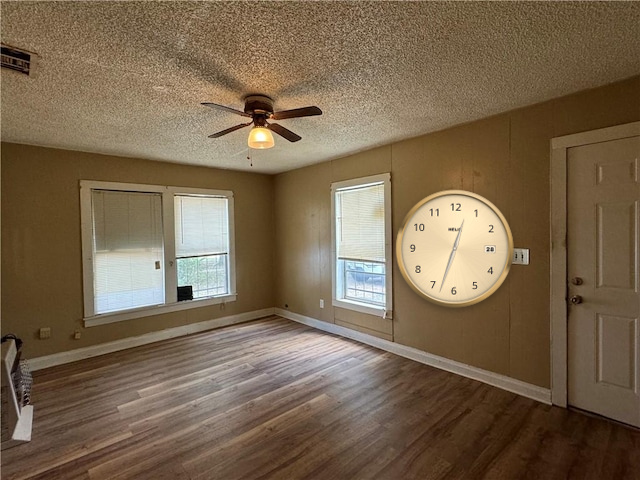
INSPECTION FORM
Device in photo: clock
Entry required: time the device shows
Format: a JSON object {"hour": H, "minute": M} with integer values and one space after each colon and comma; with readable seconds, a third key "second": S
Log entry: {"hour": 12, "minute": 33}
